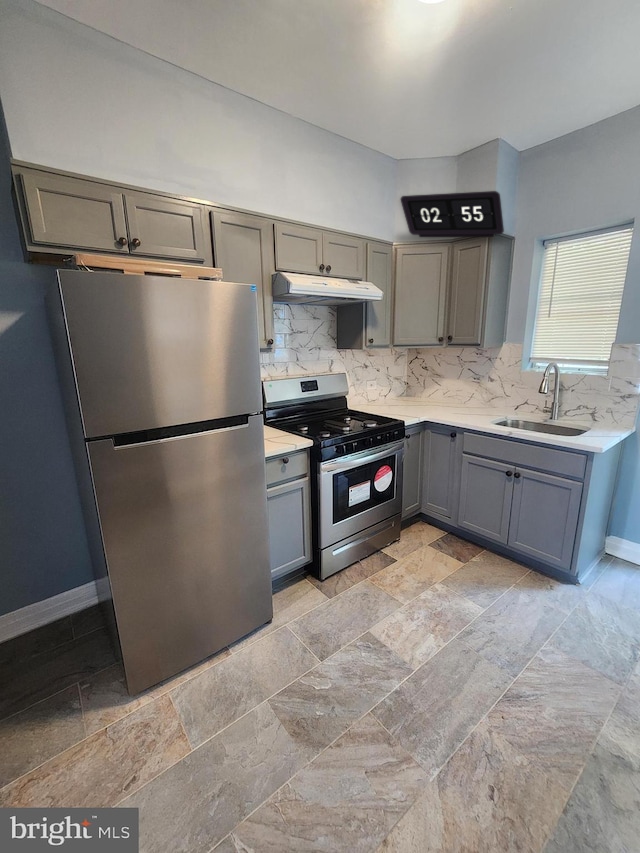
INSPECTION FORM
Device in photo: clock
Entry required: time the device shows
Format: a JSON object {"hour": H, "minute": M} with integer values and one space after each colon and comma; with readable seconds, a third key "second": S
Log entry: {"hour": 2, "minute": 55}
